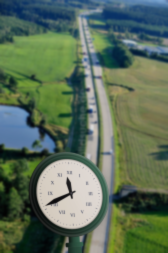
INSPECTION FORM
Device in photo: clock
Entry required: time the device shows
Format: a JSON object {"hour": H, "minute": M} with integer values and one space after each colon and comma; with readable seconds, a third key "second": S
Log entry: {"hour": 11, "minute": 41}
